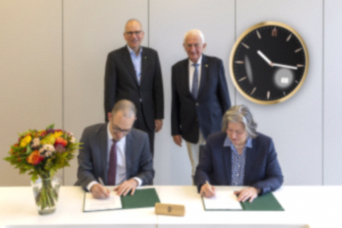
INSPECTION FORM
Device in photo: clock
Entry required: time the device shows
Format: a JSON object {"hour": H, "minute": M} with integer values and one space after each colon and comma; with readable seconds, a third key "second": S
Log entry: {"hour": 10, "minute": 16}
